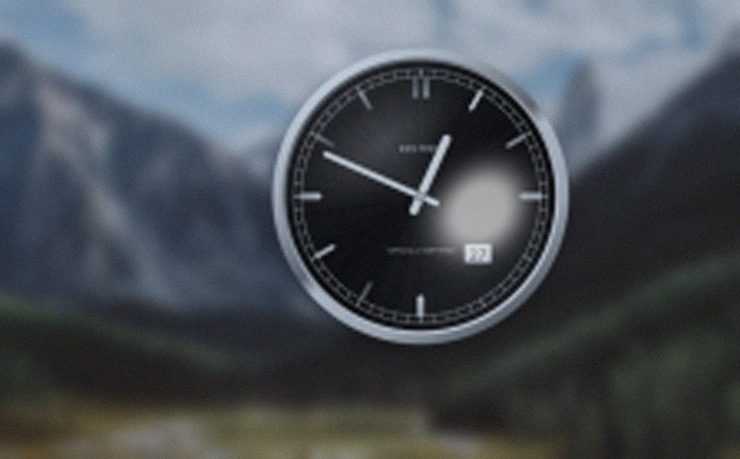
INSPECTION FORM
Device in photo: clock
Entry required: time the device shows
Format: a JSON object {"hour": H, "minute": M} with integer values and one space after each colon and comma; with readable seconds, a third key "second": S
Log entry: {"hour": 12, "minute": 49}
